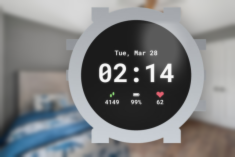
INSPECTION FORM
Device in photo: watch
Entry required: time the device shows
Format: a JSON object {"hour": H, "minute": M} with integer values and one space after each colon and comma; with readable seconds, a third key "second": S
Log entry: {"hour": 2, "minute": 14}
